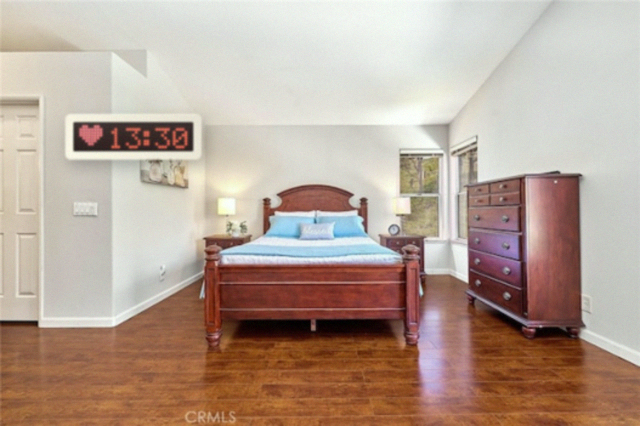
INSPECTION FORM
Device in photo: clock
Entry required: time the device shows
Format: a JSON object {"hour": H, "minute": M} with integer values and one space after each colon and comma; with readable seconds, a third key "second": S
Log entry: {"hour": 13, "minute": 30}
